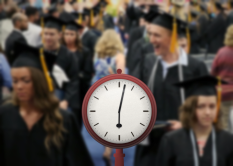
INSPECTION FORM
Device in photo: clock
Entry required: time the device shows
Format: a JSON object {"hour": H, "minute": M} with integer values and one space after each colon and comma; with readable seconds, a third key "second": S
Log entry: {"hour": 6, "minute": 2}
